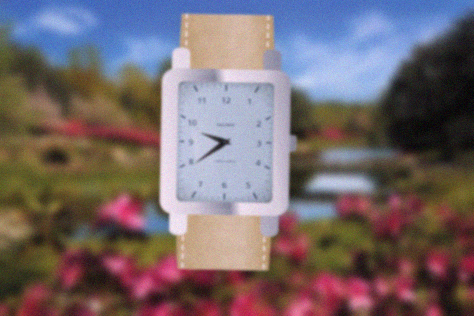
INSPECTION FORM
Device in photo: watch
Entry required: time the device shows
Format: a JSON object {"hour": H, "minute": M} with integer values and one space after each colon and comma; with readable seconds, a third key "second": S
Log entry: {"hour": 9, "minute": 39}
